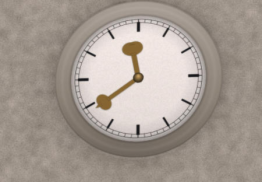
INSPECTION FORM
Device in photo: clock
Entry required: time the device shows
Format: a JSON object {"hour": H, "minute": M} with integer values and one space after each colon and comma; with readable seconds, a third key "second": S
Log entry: {"hour": 11, "minute": 39}
